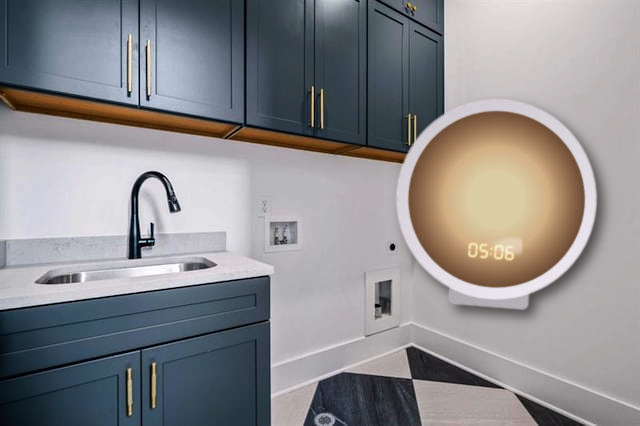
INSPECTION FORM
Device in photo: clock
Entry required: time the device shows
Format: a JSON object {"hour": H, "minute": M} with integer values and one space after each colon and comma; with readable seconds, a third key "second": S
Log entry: {"hour": 5, "minute": 6}
